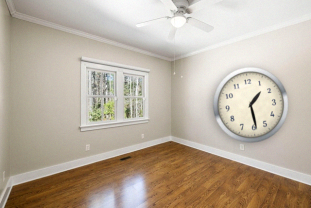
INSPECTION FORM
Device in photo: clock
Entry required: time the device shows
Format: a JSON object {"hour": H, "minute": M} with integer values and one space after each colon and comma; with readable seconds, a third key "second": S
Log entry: {"hour": 1, "minute": 29}
